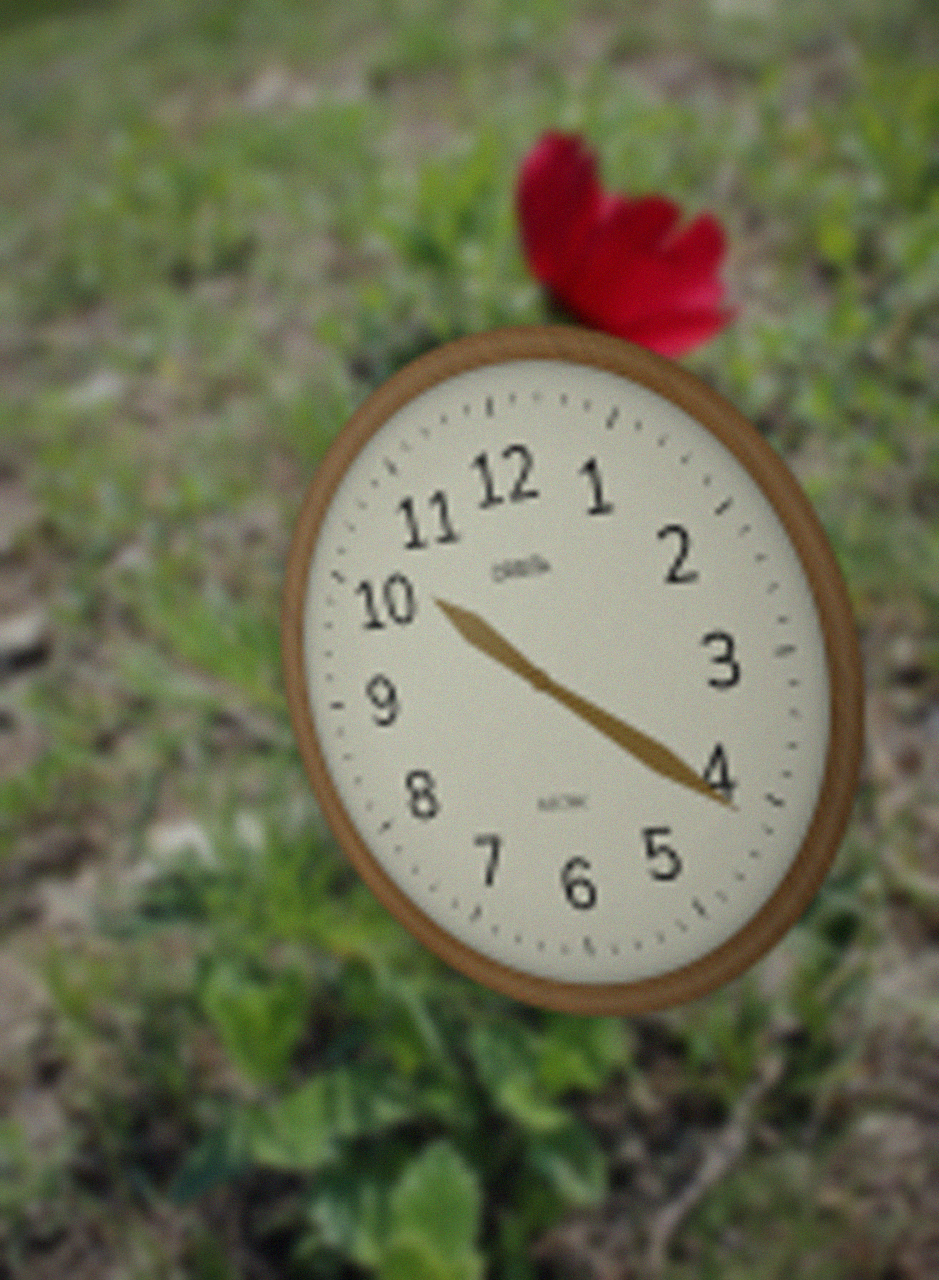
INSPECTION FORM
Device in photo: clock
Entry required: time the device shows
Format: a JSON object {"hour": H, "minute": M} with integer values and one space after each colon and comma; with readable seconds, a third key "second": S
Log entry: {"hour": 10, "minute": 21}
